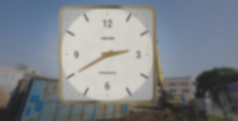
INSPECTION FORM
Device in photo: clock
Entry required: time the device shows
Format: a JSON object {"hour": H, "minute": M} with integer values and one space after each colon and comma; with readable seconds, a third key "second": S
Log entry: {"hour": 2, "minute": 40}
